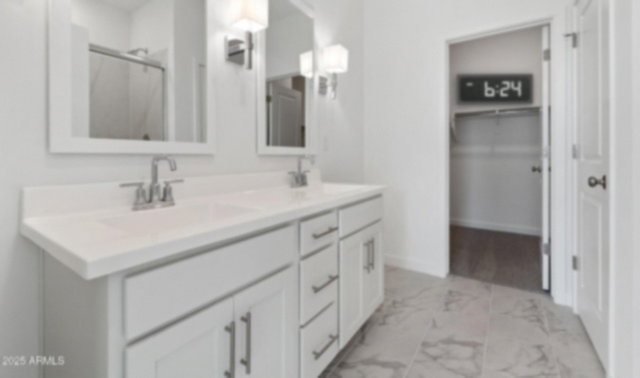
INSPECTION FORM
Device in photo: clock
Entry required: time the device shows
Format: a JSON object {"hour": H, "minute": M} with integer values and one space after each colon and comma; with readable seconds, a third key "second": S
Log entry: {"hour": 6, "minute": 24}
